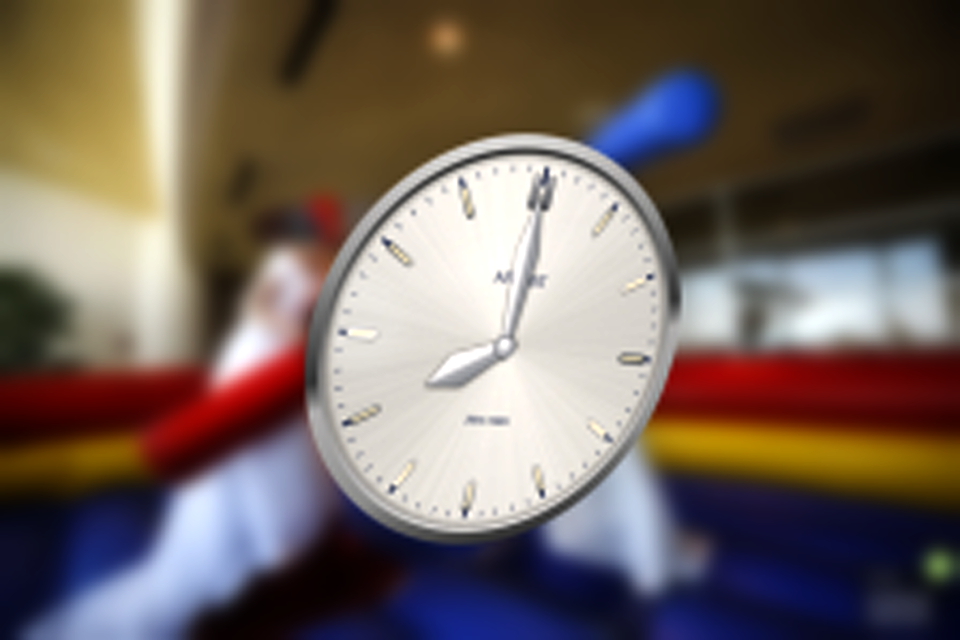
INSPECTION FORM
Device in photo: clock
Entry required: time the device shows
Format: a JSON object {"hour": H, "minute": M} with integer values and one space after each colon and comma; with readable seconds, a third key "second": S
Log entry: {"hour": 8, "minute": 0}
